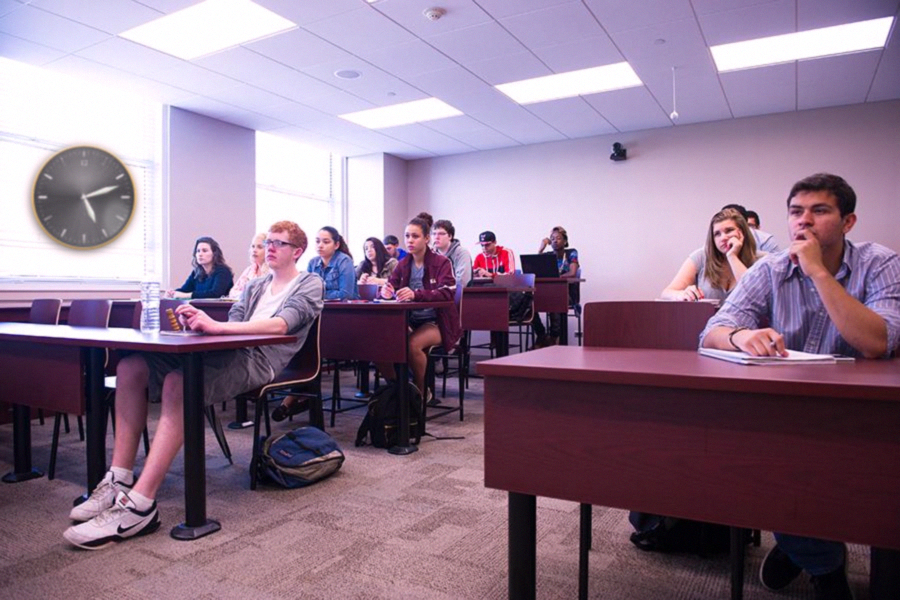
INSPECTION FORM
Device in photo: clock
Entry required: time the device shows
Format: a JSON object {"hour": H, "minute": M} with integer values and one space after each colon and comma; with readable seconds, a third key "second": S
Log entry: {"hour": 5, "minute": 12}
